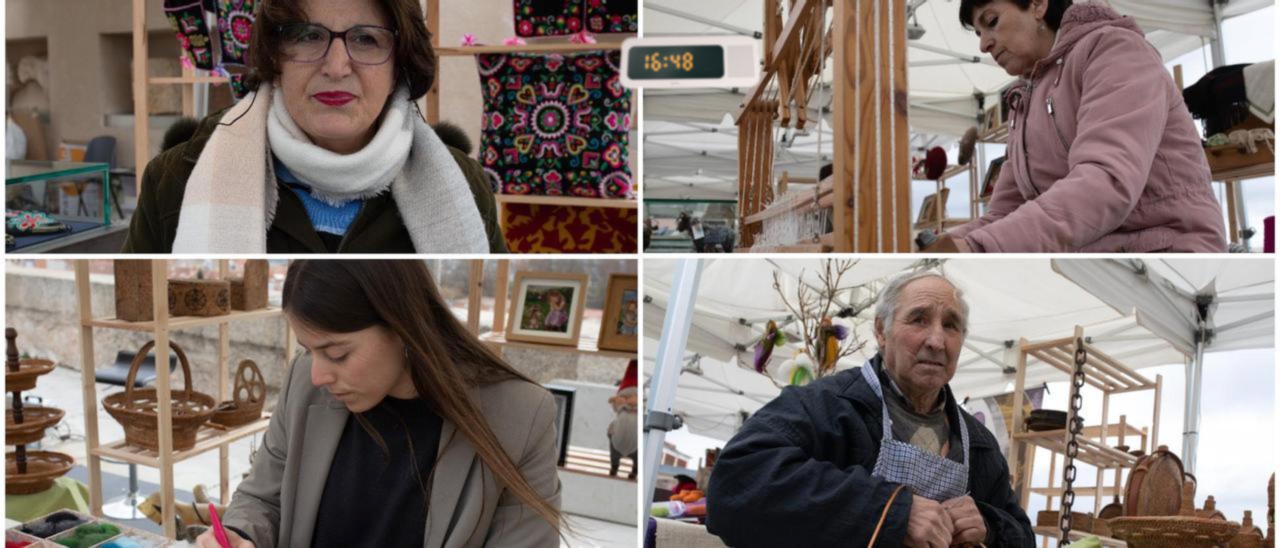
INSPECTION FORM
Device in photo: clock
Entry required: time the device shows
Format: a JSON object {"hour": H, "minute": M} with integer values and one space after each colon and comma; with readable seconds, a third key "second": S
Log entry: {"hour": 16, "minute": 48}
